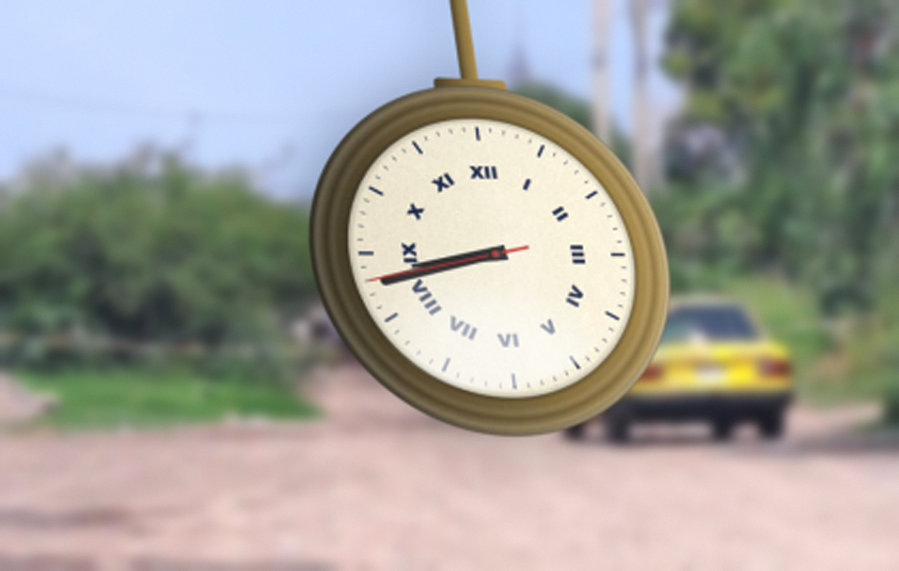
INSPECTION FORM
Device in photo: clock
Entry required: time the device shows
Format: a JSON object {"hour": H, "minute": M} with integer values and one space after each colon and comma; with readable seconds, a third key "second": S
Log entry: {"hour": 8, "minute": 42, "second": 43}
